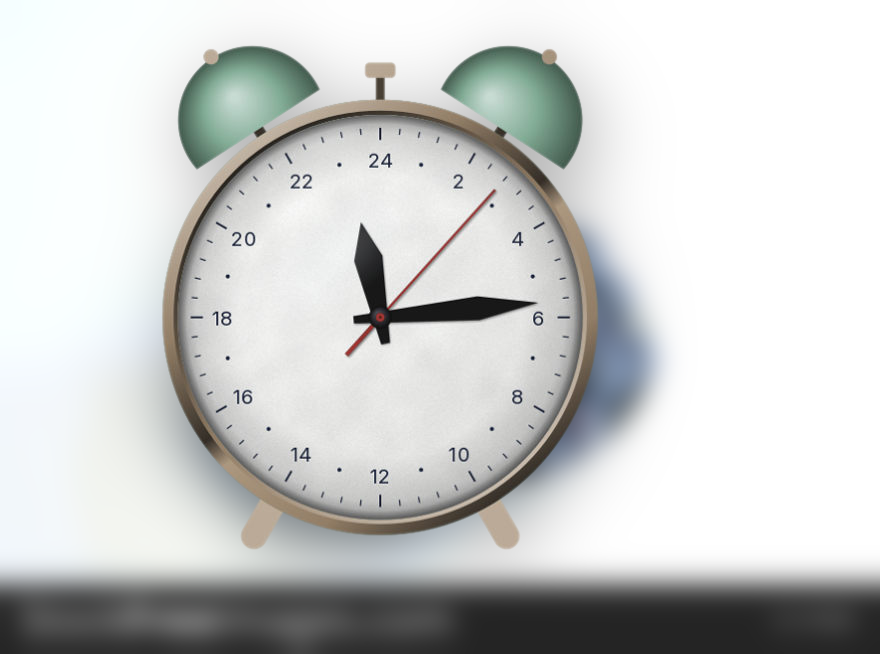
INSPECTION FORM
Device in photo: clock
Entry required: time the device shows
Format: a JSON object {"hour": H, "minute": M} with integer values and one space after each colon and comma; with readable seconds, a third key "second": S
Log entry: {"hour": 23, "minute": 14, "second": 7}
